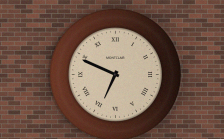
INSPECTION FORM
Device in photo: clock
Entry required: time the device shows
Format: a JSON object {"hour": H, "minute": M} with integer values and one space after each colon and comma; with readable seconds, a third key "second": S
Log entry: {"hour": 6, "minute": 49}
